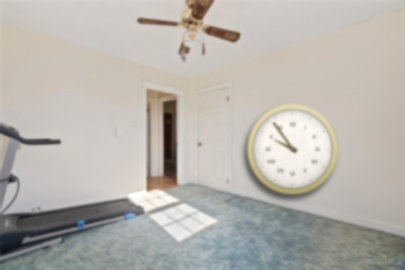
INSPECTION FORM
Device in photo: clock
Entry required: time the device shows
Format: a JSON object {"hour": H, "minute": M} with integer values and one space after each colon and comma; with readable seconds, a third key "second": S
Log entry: {"hour": 9, "minute": 54}
